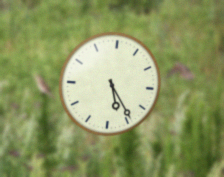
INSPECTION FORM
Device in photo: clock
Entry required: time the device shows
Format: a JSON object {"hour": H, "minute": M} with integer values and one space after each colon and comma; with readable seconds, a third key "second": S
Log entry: {"hour": 5, "minute": 24}
